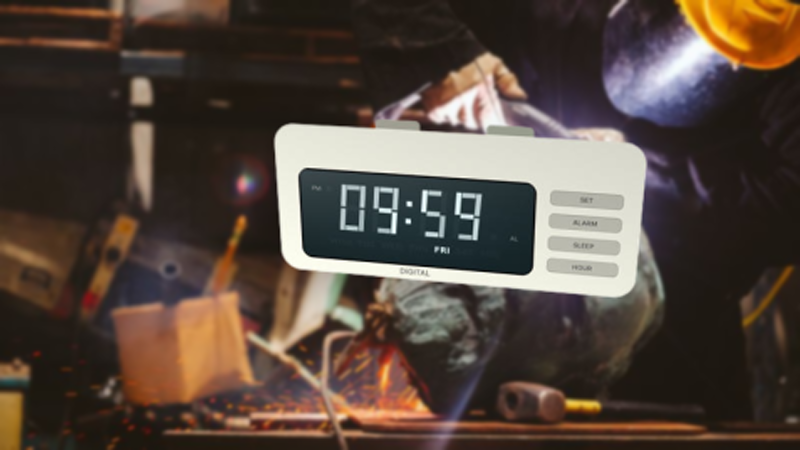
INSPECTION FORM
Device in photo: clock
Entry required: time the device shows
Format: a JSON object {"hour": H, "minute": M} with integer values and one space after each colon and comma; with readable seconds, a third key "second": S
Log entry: {"hour": 9, "minute": 59}
